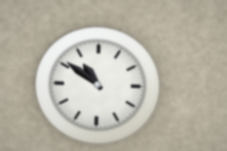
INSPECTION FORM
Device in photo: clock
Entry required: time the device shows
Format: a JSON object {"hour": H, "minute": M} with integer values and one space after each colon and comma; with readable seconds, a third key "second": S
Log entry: {"hour": 10, "minute": 51}
